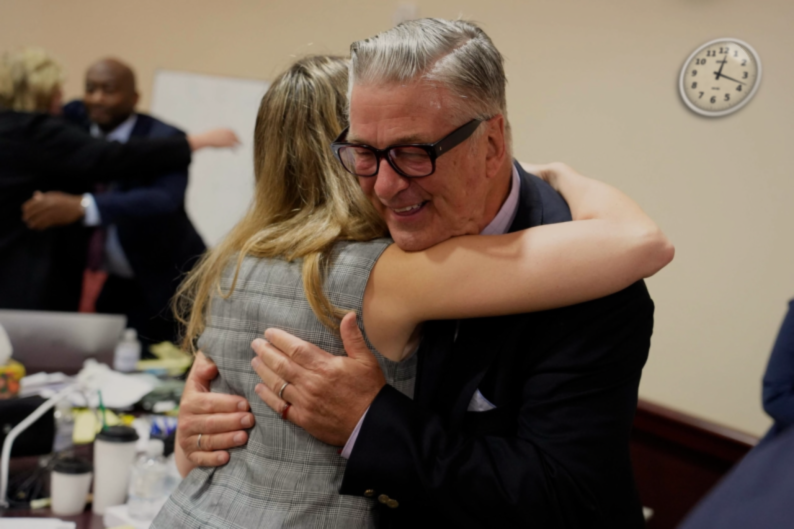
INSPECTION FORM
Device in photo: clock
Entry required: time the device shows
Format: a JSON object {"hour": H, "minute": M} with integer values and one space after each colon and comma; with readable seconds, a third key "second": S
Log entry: {"hour": 12, "minute": 18}
